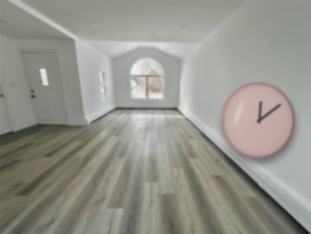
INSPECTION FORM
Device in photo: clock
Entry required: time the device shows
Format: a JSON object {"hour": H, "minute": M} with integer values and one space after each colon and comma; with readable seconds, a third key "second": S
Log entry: {"hour": 12, "minute": 9}
